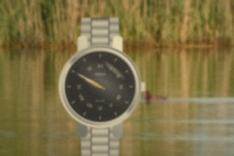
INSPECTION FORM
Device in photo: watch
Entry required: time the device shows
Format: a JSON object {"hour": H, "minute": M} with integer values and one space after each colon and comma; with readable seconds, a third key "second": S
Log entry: {"hour": 9, "minute": 50}
